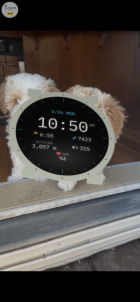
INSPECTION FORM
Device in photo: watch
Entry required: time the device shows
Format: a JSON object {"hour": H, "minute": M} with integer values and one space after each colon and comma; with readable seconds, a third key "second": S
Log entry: {"hour": 10, "minute": 50}
